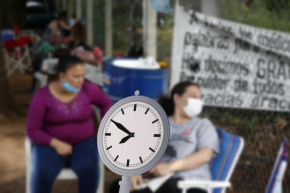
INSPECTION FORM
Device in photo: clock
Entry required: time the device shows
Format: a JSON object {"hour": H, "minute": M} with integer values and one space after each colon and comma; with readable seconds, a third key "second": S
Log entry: {"hour": 7, "minute": 50}
